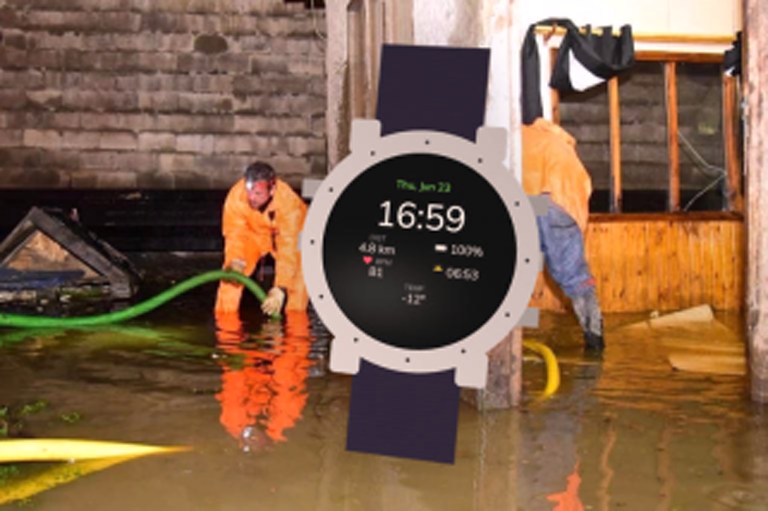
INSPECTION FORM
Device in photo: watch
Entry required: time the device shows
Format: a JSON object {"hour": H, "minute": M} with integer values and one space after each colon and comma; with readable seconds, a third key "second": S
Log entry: {"hour": 16, "minute": 59}
